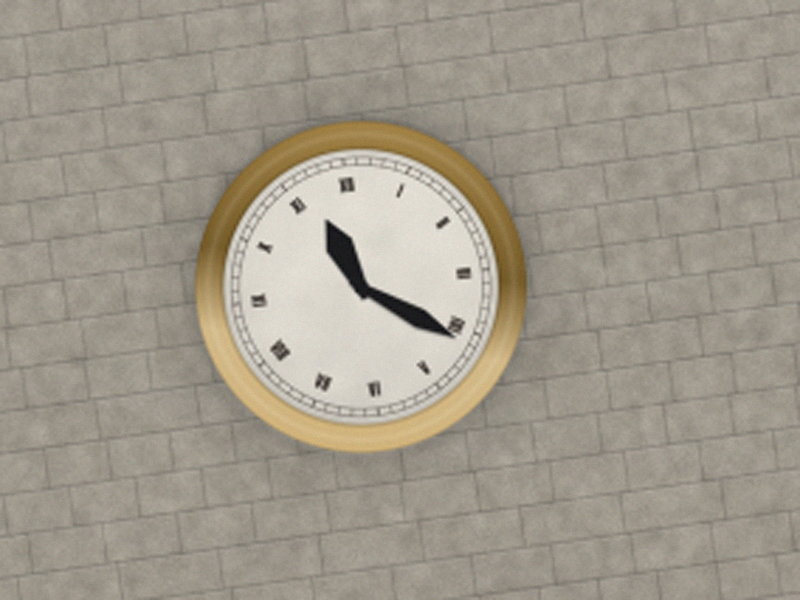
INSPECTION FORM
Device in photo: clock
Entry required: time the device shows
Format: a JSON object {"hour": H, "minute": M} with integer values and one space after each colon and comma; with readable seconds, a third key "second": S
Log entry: {"hour": 11, "minute": 21}
